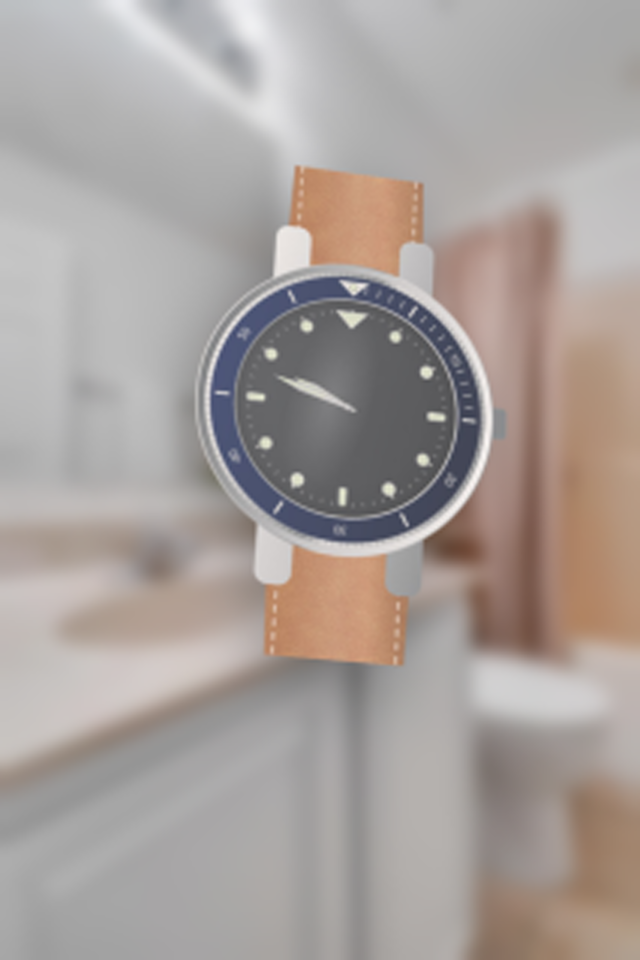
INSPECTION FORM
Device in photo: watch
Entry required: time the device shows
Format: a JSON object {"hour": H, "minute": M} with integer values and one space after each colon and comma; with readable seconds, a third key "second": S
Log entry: {"hour": 9, "minute": 48}
